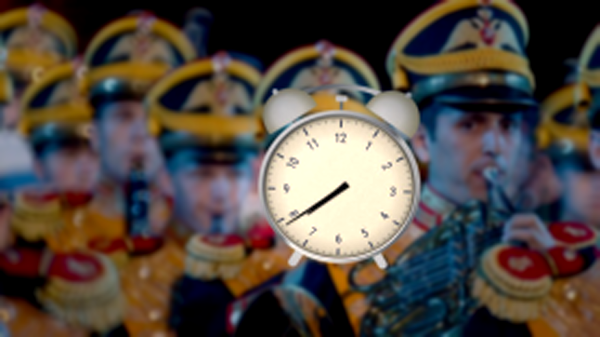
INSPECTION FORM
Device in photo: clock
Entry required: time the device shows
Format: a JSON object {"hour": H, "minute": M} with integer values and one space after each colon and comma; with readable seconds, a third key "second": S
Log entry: {"hour": 7, "minute": 39}
